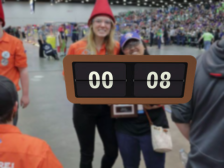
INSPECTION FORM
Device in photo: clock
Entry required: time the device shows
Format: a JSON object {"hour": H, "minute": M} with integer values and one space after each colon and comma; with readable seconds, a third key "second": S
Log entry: {"hour": 0, "minute": 8}
